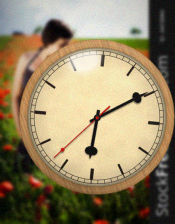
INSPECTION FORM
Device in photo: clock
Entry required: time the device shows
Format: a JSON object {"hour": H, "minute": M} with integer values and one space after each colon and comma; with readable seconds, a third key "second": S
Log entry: {"hour": 6, "minute": 9, "second": 37}
